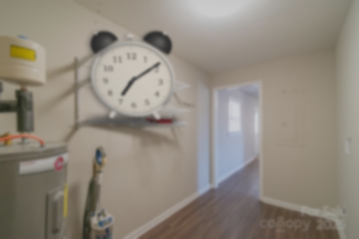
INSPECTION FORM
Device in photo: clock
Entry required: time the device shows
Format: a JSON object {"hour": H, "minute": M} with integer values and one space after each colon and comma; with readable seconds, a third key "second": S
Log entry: {"hour": 7, "minute": 9}
